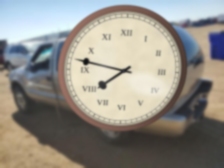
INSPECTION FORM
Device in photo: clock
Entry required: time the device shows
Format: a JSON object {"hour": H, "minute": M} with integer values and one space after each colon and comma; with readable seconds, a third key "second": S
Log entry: {"hour": 7, "minute": 47}
